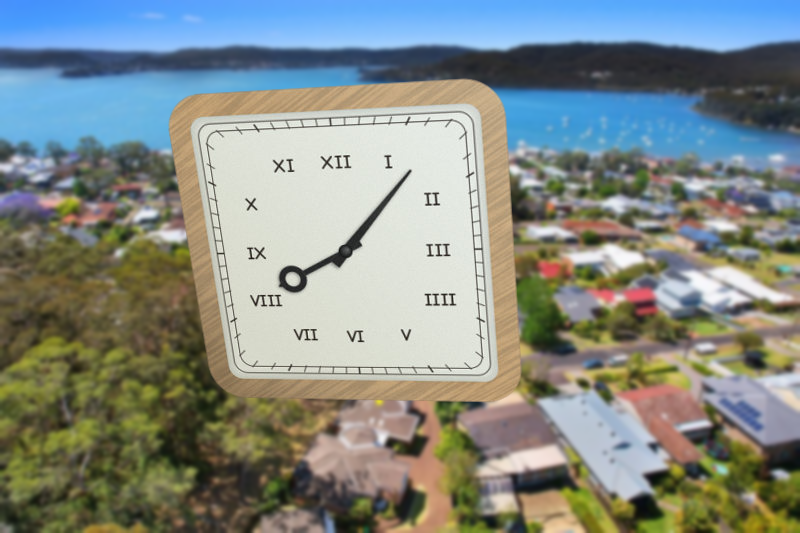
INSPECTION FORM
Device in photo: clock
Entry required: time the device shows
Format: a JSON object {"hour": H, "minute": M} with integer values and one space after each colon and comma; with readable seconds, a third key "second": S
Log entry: {"hour": 8, "minute": 7}
